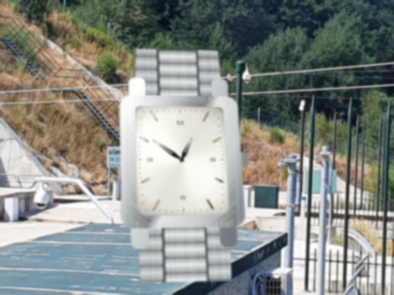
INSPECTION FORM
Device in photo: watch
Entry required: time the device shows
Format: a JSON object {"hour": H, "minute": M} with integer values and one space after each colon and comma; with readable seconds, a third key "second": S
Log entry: {"hour": 12, "minute": 51}
